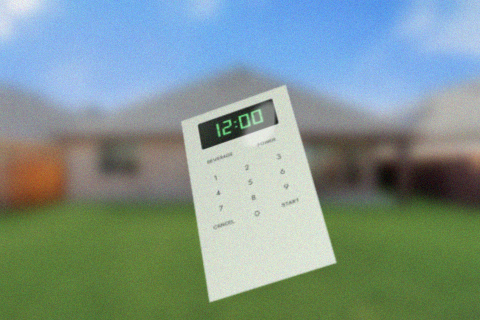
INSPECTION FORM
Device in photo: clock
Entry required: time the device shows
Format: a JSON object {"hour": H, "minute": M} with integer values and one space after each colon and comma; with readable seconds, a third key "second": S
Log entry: {"hour": 12, "minute": 0}
